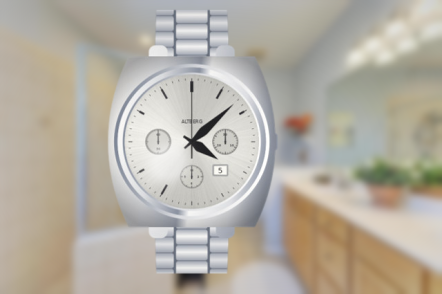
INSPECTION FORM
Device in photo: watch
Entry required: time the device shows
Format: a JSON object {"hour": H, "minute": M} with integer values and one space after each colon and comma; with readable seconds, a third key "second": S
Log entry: {"hour": 4, "minute": 8}
